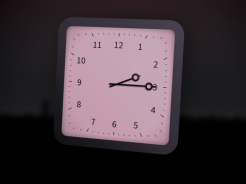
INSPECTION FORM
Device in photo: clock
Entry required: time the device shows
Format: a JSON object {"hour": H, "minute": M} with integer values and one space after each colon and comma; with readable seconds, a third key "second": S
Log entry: {"hour": 2, "minute": 15}
